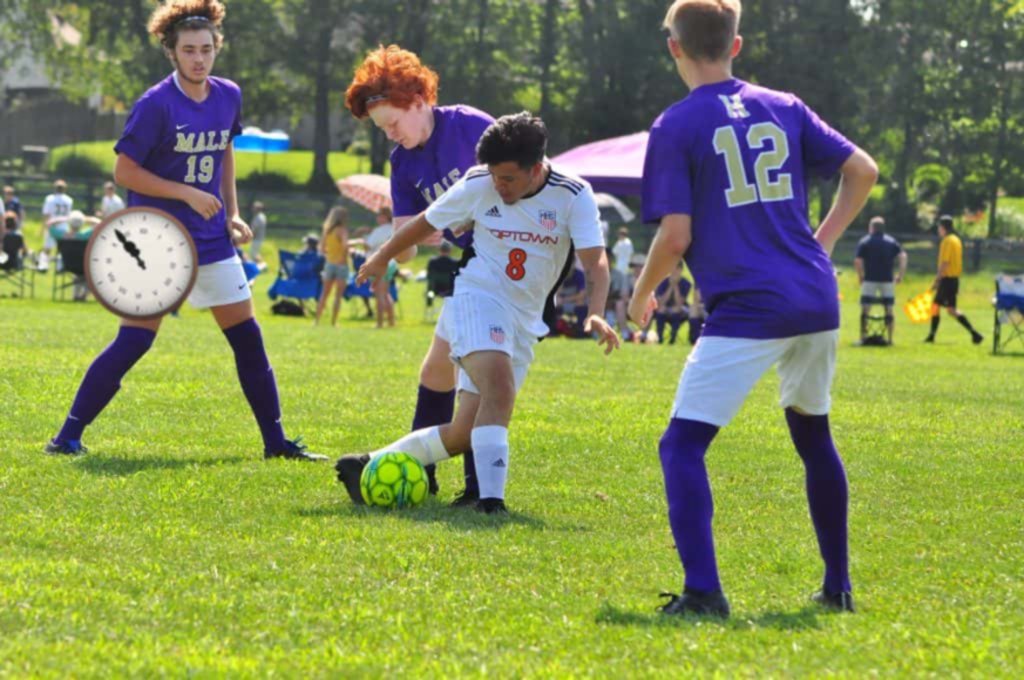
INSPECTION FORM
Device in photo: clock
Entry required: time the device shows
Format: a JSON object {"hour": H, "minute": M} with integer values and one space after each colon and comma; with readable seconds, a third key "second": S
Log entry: {"hour": 10, "minute": 53}
